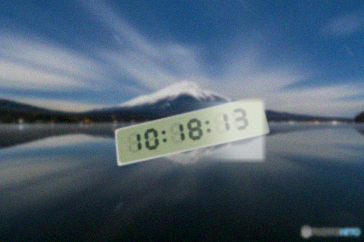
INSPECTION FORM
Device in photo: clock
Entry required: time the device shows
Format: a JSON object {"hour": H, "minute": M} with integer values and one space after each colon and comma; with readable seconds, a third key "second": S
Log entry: {"hour": 10, "minute": 18, "second": 13}
